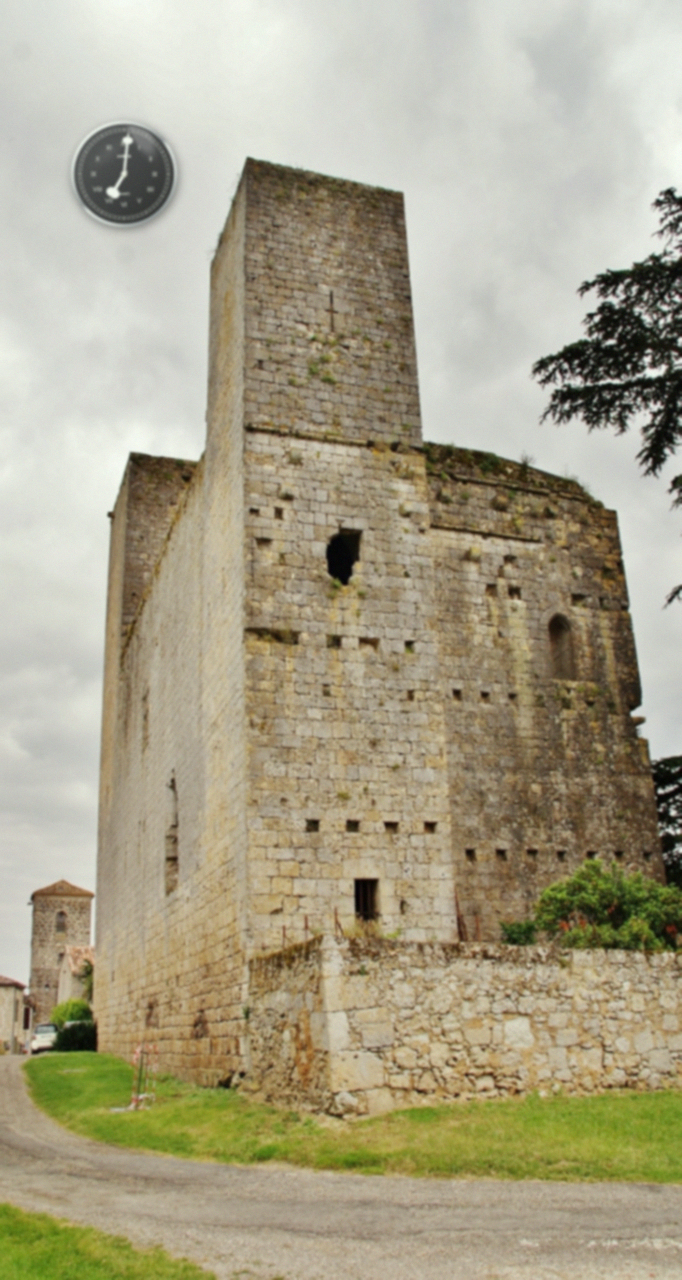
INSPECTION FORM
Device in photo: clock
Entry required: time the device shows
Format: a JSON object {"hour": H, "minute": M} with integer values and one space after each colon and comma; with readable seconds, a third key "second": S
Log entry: {"hour": 7, "minute": 1}
